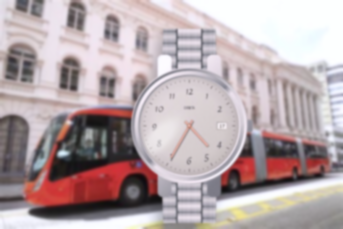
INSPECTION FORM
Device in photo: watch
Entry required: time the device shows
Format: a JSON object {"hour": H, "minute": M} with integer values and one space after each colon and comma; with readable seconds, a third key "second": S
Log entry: {"hour": 4, "minute": 35}
